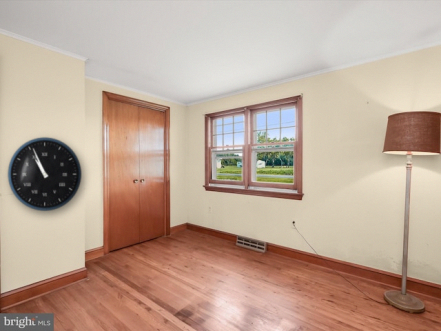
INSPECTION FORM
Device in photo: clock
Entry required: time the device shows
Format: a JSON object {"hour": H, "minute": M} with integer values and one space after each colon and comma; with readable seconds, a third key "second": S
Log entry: {"hour": 10, "minute": 56}
